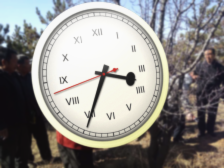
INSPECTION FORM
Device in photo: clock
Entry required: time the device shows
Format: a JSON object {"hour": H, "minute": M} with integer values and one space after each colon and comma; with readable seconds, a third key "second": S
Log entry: {"hour": 3, "minute": 34, "second": 43}
